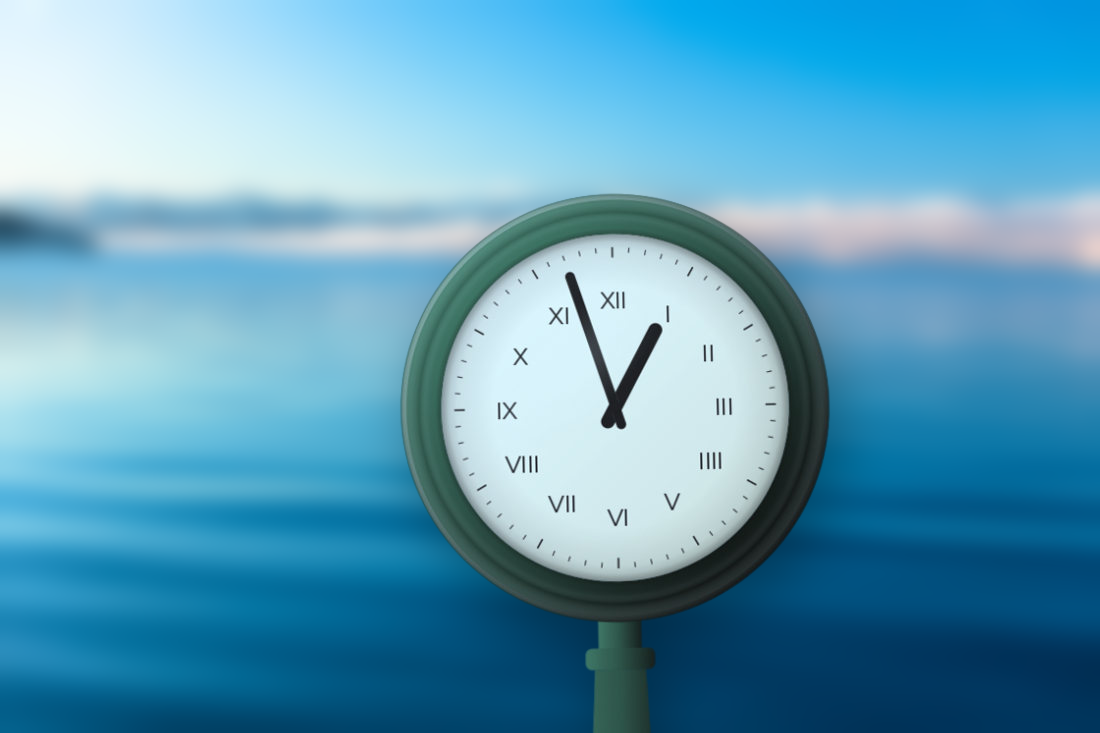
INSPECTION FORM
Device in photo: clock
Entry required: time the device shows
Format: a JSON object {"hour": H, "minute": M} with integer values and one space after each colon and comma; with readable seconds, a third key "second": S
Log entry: {"hour": 12, "minute": 57}
